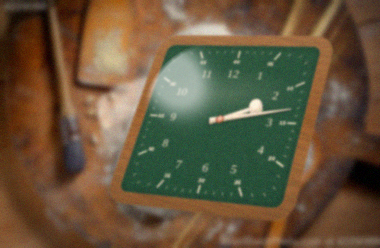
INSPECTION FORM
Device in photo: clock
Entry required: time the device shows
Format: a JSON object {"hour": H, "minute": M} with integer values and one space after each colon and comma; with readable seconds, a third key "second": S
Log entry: {"hour": 2, "minute": 13}
